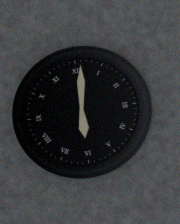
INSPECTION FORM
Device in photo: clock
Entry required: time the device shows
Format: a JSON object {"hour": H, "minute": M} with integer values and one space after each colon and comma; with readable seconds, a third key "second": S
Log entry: {"hour": 6, "minute": 1}
